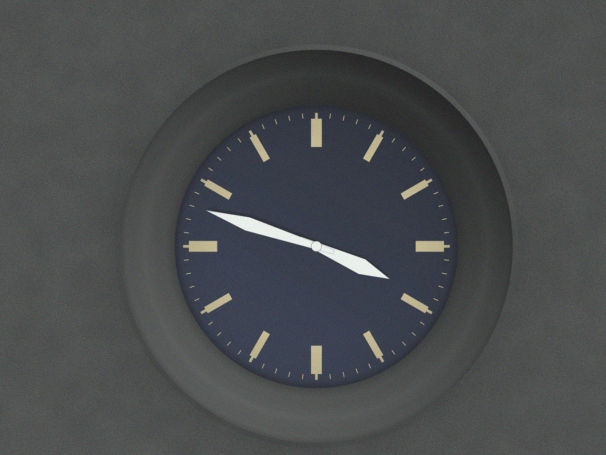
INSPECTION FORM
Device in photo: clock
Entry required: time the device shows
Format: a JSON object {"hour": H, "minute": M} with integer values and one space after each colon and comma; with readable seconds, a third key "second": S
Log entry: {"hour": 3, "minute": 48}
